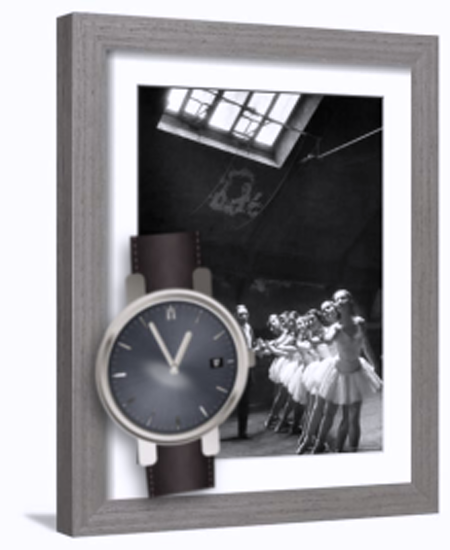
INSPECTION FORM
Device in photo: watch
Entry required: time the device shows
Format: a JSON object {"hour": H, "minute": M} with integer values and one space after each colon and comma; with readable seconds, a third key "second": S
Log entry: {"hour": 12, "minute": 56}
